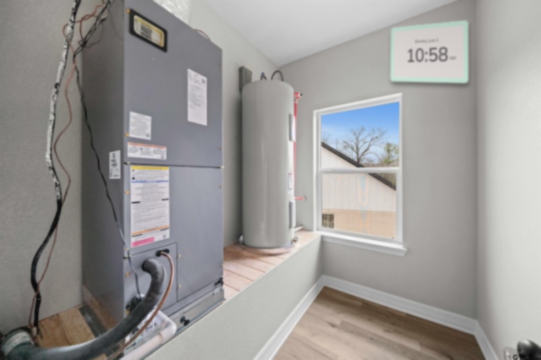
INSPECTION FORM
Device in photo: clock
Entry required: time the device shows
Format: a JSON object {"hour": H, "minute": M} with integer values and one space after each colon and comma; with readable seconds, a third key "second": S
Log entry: {"hour": 10, "minute": 58}
